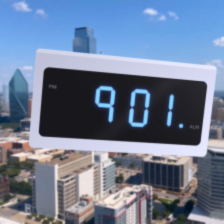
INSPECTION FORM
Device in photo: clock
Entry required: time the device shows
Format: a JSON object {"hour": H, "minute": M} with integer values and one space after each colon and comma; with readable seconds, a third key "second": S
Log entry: {"hour": 9, "minute": 1}
